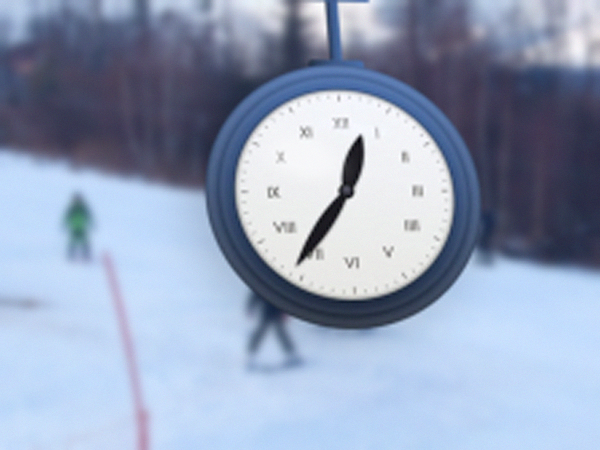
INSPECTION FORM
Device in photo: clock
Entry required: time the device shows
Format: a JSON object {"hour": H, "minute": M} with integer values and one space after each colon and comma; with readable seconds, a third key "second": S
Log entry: {"hour": 12, "minute": 36}
